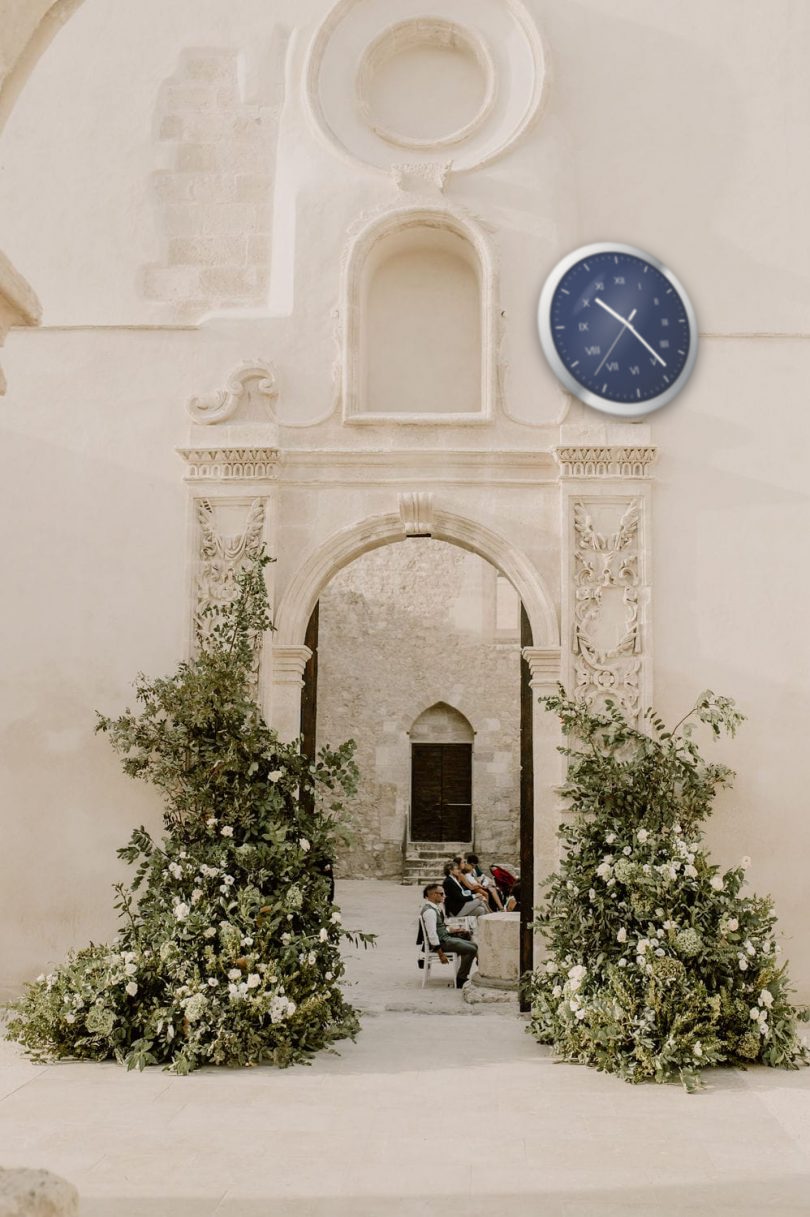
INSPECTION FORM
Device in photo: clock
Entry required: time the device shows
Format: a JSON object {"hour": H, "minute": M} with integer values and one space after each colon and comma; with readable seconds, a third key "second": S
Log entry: {"hour": 10, "minute": 23, "second": 37}
